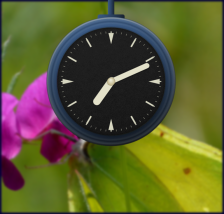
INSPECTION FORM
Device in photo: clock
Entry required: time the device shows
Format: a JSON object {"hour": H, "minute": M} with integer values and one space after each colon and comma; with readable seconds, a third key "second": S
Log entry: {"hour": 7, "minute": 11}
